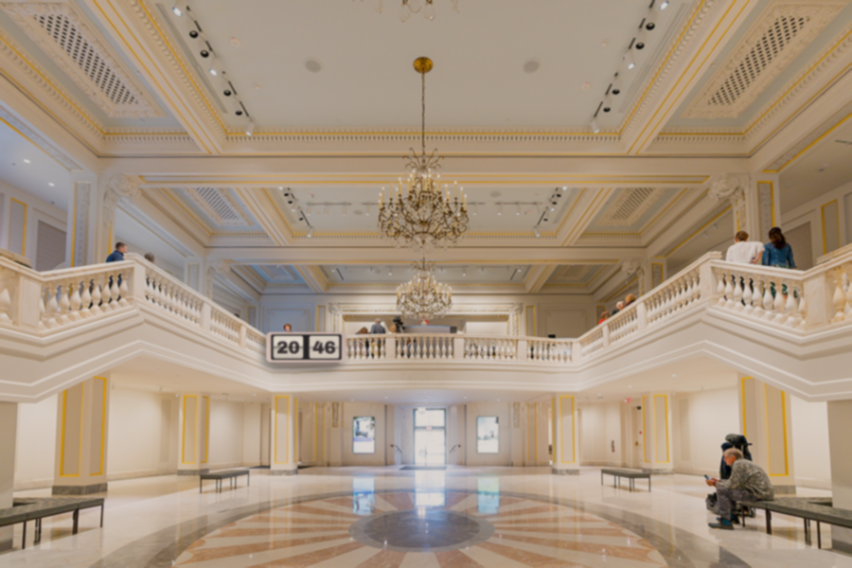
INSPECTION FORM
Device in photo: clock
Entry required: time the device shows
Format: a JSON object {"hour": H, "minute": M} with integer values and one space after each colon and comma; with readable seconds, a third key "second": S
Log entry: {"hour": 20, "minute": 46}
